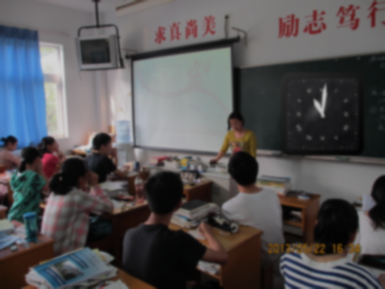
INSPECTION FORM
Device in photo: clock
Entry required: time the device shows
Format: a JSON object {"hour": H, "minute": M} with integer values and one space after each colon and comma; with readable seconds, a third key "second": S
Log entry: {"hour": 11, "minute": 1}
